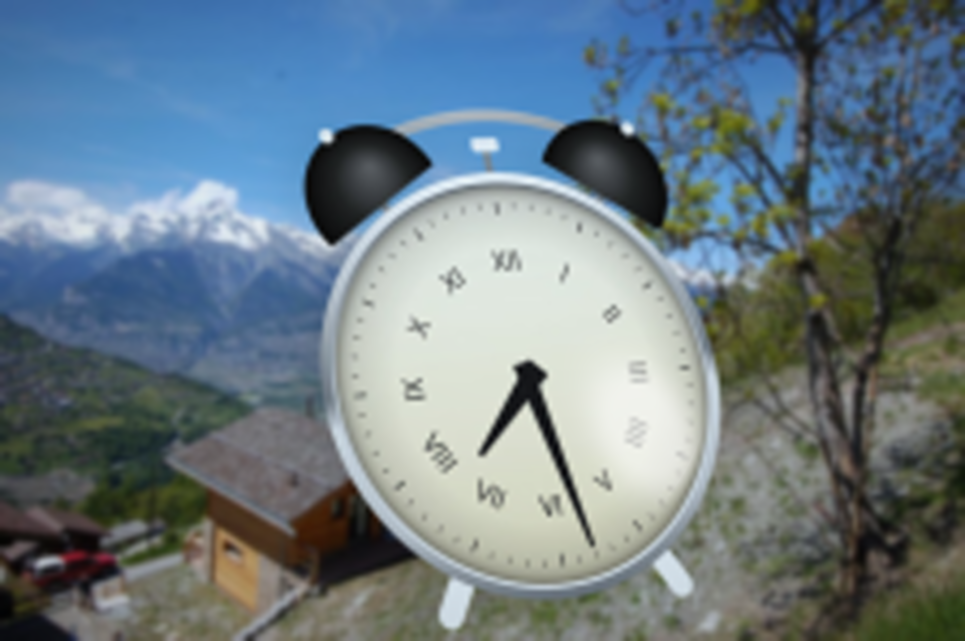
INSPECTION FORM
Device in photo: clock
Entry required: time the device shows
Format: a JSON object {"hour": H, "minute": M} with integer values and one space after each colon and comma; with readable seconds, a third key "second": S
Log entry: {"hour": 7, "minute": 28}
